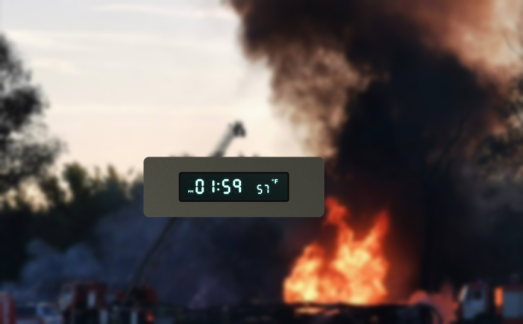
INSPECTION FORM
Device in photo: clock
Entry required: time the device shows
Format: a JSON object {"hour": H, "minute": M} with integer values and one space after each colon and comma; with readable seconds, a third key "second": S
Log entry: {"hour": 1, "minute": 59}
